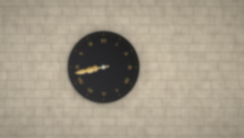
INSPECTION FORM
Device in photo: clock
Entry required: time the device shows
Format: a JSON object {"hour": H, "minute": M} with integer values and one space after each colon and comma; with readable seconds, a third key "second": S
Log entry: {"hour": 8, "minute": 43}
